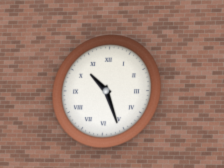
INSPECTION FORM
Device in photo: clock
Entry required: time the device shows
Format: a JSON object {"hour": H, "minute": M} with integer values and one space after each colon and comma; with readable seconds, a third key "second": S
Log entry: {"hour": 10, "minute": 26}
